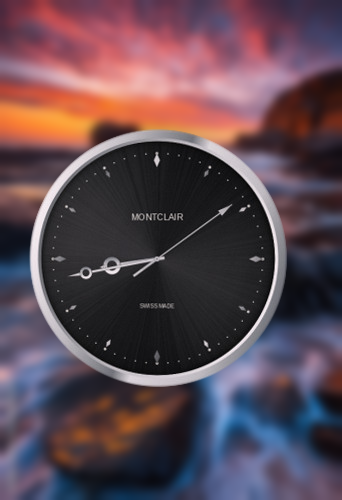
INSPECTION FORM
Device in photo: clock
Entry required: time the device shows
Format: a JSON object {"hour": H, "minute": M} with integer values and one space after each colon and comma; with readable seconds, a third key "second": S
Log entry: {"hour": 8, "minute": 43, "second": 9}
